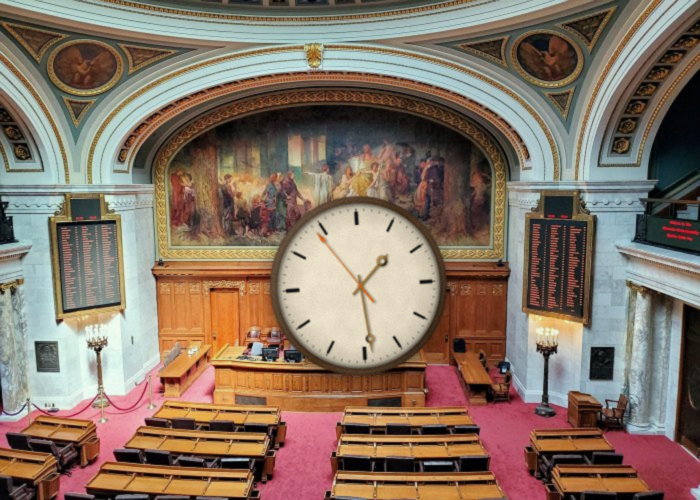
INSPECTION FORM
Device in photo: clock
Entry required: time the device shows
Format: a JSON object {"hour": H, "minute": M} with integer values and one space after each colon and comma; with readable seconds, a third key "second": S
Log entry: {"hour": 1, "minute": 28, "second": 54}
